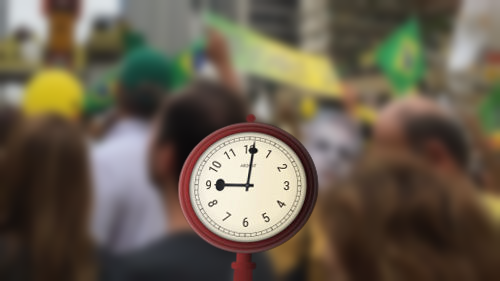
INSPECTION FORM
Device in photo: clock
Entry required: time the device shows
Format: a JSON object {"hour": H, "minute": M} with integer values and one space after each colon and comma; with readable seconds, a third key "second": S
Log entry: {"hour": 9, "minute": 1}
